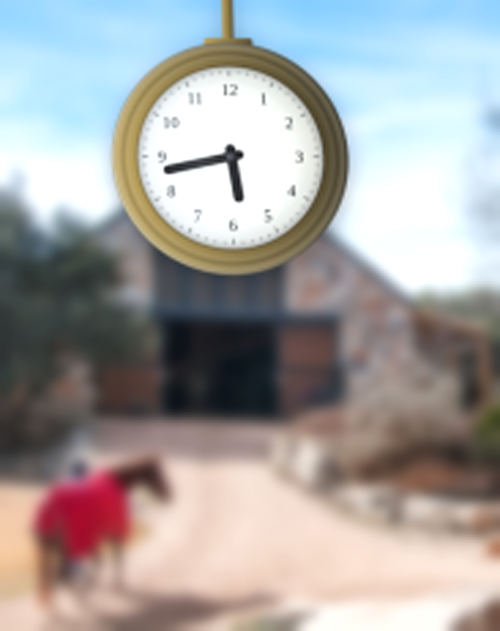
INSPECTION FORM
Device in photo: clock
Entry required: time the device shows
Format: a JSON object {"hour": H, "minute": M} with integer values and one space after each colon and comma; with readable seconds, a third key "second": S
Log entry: {"hour": 5, "minute": 43}
